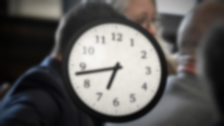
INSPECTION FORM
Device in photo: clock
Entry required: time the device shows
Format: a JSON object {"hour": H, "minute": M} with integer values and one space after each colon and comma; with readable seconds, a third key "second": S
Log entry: {"hour": 6, "minute": 43}
